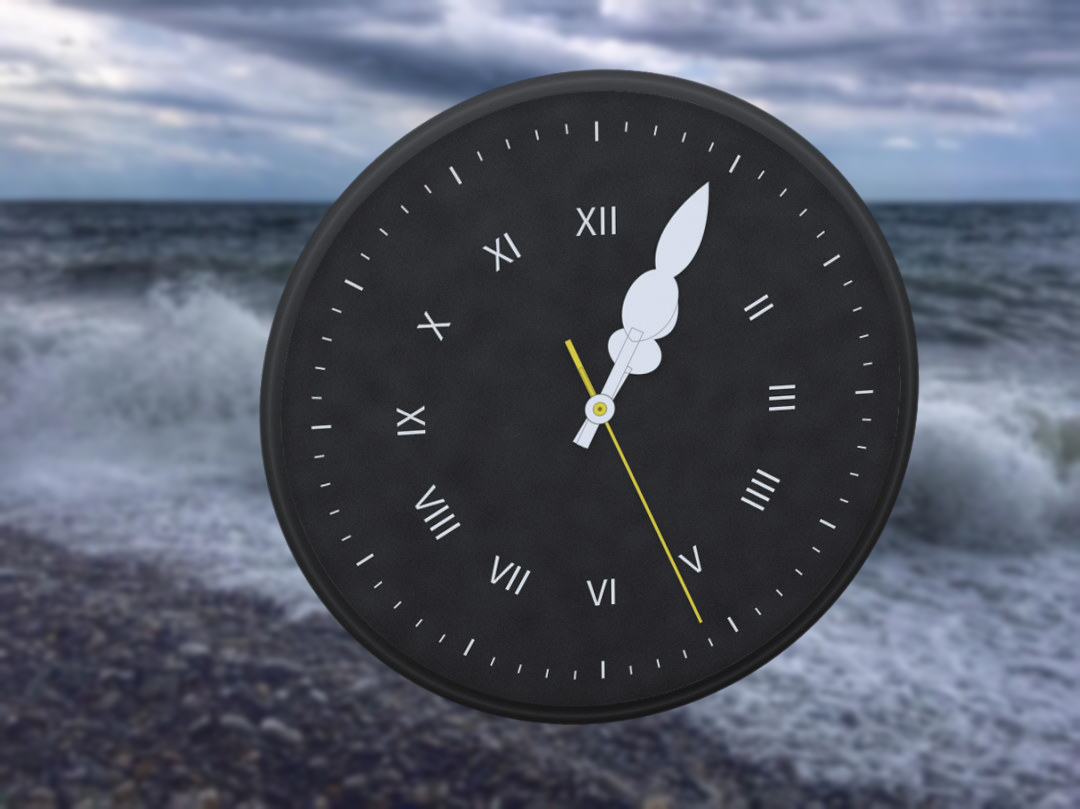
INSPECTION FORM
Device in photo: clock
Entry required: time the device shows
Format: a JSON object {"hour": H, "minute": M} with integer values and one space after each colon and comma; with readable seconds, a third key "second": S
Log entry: {"hour": 1, "minute": 4, "second": 26}
